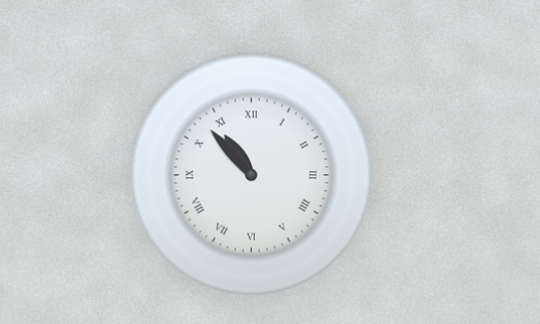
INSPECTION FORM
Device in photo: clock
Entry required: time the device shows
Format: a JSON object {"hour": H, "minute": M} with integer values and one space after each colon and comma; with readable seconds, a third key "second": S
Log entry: {"hour": 10, "minute": 53}
